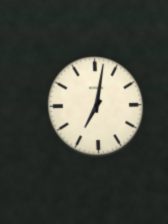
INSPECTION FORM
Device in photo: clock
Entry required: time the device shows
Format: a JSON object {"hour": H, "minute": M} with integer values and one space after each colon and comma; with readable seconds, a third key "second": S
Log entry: {"hour": 7, "minute": 2}
